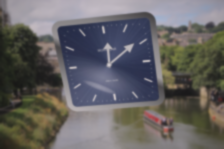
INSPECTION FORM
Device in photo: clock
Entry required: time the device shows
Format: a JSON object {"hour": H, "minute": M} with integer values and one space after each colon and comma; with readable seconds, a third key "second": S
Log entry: {"hour": 12, "minute": 9}
